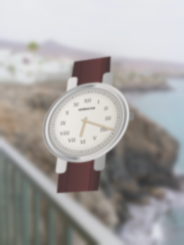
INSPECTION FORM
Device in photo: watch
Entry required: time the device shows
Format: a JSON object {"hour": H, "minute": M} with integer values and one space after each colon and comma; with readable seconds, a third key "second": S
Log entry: {"hour": 6, "minute": 19}
